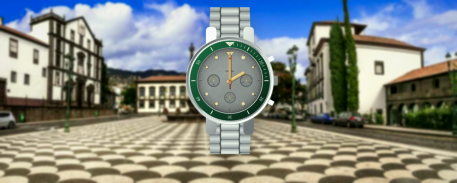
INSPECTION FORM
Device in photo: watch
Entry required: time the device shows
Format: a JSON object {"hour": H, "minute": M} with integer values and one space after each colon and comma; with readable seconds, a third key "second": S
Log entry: {"hour": 2, "minute": 0}
